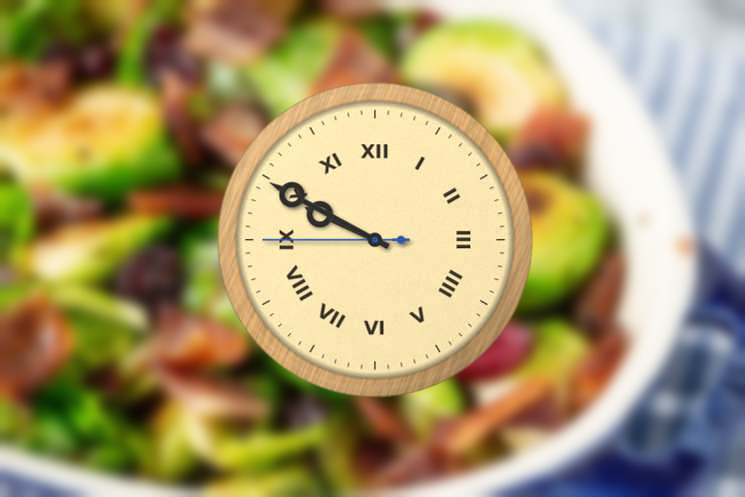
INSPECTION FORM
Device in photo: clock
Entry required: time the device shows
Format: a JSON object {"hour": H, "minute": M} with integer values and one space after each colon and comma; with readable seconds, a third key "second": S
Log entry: {"hour": 9, "minute": 49, "second": 45}
